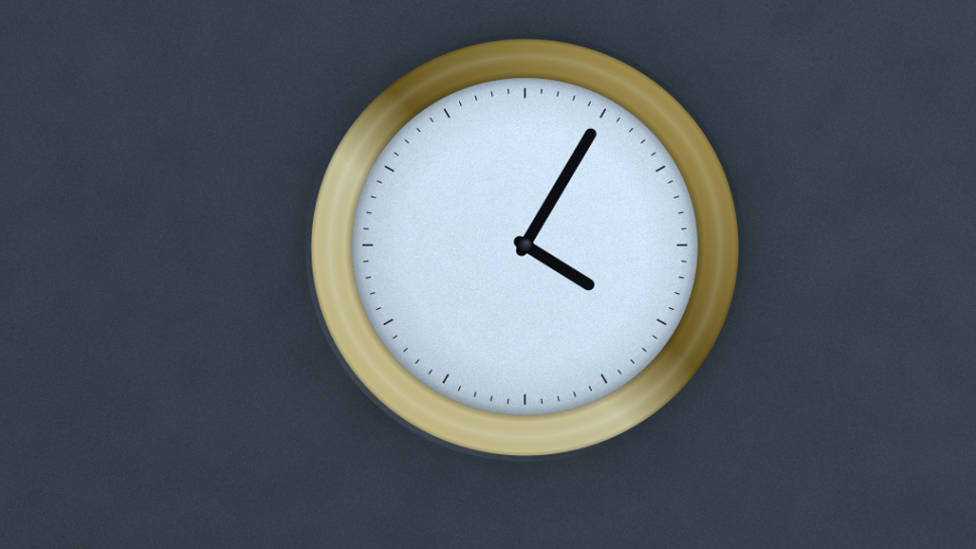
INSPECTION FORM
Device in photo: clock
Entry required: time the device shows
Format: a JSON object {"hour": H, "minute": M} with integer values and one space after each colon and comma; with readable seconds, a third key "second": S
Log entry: {"hour": 4, "minute": 5}
